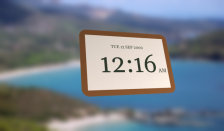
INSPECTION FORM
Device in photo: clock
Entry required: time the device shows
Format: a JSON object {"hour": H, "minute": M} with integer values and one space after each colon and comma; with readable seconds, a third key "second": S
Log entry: {"hour": 12, "minute": 16}
